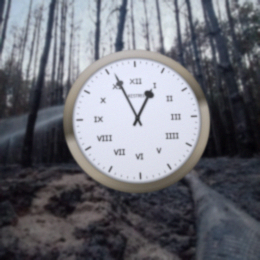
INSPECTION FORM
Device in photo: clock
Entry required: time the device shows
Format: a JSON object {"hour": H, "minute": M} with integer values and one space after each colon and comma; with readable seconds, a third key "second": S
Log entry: {"hour": 12, "minute": 56}
